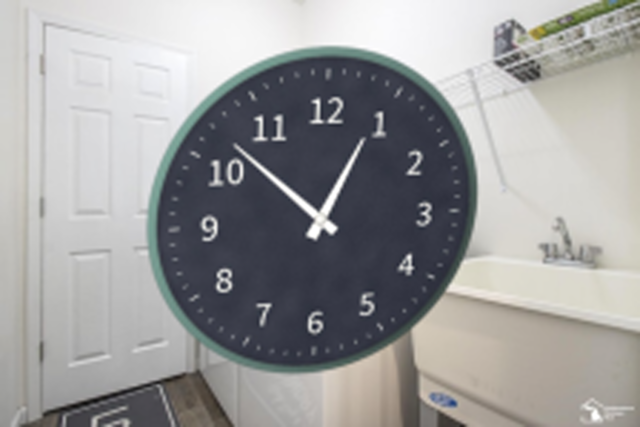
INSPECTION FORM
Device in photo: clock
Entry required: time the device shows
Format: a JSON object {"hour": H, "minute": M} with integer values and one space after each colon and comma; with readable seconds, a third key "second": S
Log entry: {"hour": 12, "minute": 52}
